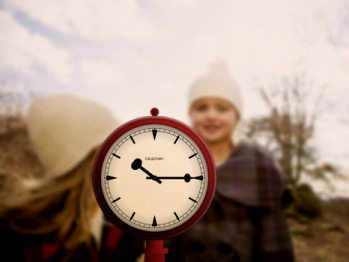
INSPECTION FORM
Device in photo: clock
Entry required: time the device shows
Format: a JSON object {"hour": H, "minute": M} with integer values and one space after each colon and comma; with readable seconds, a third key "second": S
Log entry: {"hour": 10, "minute": 15}
